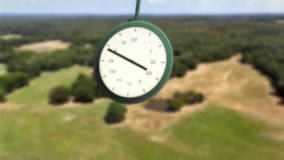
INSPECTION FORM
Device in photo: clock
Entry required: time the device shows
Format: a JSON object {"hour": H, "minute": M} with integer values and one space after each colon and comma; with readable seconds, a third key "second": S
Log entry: {"hour": 3, "minute": 49}
